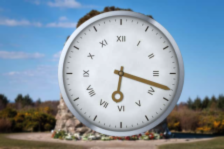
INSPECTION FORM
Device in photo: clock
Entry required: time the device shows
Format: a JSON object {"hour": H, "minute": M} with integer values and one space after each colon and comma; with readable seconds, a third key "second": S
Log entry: {"hour": 6, "minute": 18}
